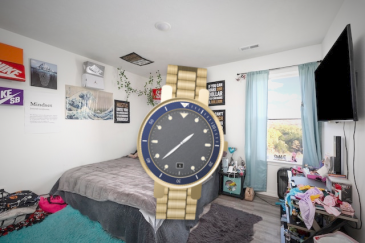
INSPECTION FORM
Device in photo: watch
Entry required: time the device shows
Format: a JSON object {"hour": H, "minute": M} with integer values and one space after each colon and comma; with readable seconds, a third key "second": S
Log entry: {"hour": 1, "minute": 38}
